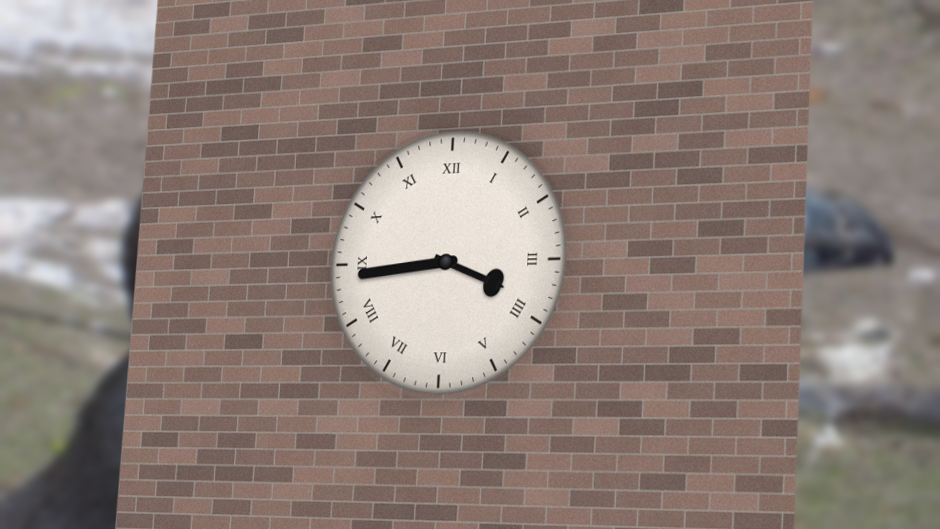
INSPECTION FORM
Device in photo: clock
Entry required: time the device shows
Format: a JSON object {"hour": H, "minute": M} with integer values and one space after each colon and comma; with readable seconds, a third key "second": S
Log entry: {"hour": 3, "minute": 44}
